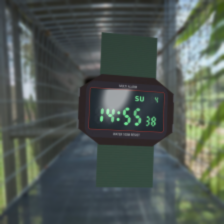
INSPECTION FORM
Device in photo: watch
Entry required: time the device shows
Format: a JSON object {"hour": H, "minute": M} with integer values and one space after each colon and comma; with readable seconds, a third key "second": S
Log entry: {"hour": 14, "minute": 55, "second": 38}
